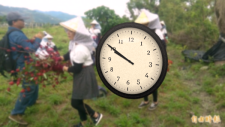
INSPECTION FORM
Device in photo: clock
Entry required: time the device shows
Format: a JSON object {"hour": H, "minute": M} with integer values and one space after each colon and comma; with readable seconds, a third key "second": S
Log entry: {"hour": 9, "minute": 50}
